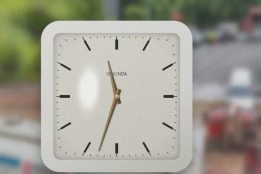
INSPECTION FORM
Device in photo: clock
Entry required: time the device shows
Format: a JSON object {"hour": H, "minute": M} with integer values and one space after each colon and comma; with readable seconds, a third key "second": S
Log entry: {"hour": 11, "minute": 33}
